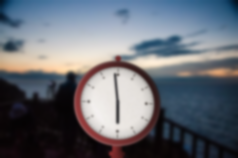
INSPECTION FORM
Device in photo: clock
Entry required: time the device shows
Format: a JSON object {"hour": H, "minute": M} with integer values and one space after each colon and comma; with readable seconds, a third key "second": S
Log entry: {"hour": 5, "minute": 59}
